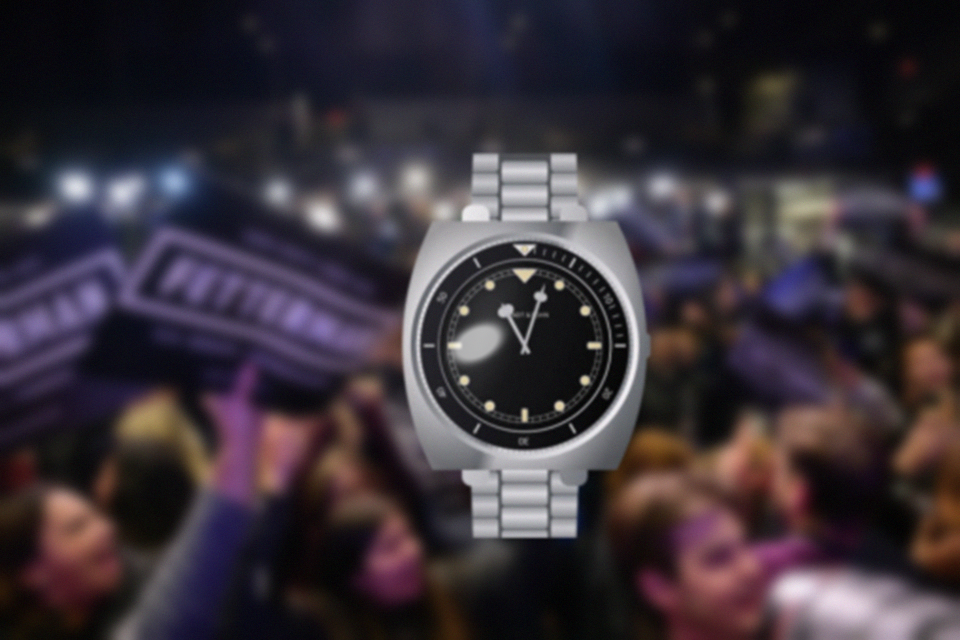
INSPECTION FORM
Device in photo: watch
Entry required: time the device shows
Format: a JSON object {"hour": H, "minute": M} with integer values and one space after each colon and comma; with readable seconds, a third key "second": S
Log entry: {"hour": 11, "minute": 3}
